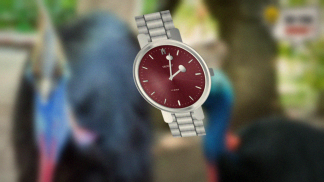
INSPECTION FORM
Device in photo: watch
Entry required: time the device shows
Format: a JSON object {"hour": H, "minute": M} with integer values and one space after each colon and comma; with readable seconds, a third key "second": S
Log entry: {"hour": 2, "minute": 2}
